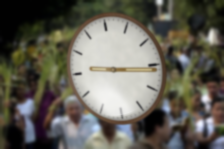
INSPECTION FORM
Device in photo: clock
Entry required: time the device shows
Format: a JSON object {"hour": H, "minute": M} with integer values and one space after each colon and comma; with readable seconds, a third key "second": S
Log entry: {"hour": 9, "minute": 16}
